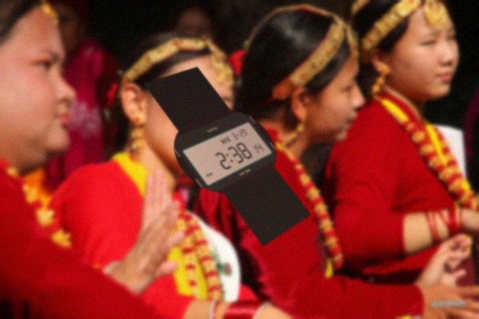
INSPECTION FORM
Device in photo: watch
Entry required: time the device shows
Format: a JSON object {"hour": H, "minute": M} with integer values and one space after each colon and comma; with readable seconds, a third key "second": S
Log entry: {"hour": 2, "minute": 38, "second": 14}
